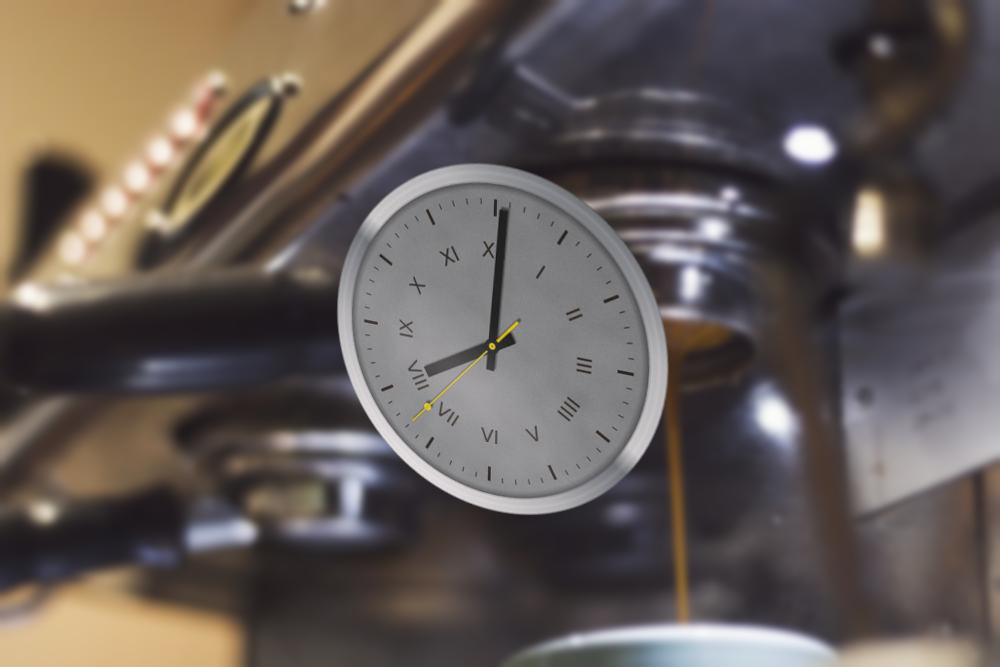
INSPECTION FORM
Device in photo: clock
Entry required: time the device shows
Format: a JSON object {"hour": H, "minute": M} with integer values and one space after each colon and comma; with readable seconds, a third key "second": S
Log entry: {"hour": 8, "minute": 0, "second": 37}
